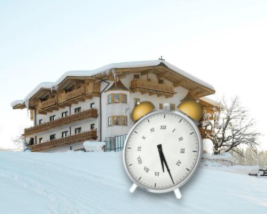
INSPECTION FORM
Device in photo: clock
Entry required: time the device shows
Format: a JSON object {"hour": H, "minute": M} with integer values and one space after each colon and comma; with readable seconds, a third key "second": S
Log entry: {"hour": 5, "minute": 25}
